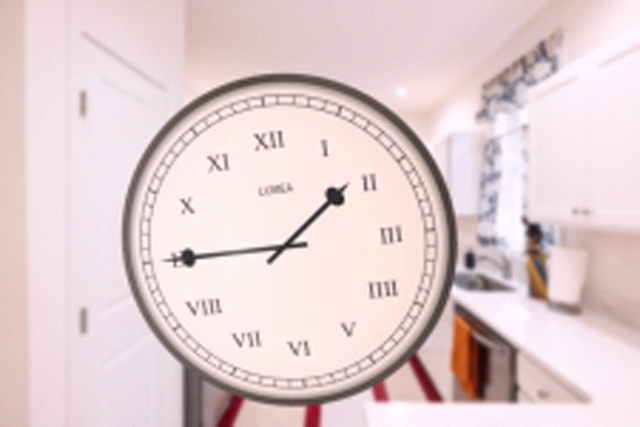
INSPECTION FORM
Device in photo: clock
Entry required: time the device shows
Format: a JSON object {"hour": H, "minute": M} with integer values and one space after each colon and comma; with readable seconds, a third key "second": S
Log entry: {"hour": 1, "minute": 45}
